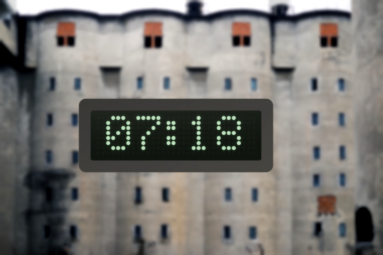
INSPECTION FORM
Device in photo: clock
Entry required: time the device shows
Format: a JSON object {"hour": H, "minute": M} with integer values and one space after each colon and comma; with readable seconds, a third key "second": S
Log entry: {"hour": 7, "minute": 18}
